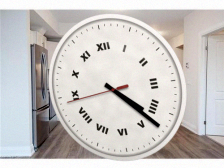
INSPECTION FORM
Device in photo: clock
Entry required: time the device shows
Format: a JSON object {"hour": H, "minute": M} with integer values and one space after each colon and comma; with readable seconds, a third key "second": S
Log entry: {"hour": 4, "minute": 22, "second": 44}
